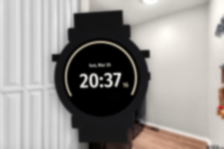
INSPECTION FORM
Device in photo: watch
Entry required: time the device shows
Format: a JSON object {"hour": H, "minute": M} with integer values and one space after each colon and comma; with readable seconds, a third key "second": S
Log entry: {"hour": 20, "minute": 37}
